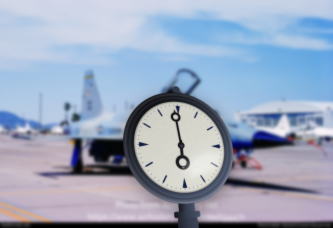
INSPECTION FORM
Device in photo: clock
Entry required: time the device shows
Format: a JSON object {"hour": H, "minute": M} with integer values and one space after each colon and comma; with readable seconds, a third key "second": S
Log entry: {"hour": 5, "minute": 59}
